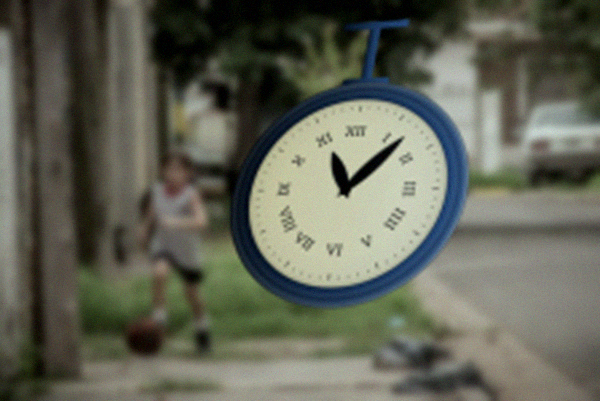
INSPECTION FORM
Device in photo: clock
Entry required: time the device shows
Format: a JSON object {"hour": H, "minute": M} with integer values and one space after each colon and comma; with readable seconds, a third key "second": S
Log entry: {"hour": 11, "minute": 7}
